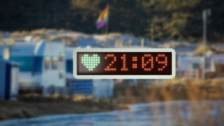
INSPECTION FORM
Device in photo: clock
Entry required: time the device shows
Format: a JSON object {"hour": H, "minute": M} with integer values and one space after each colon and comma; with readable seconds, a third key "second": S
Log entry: {"hour": 21, "minute": 9}
